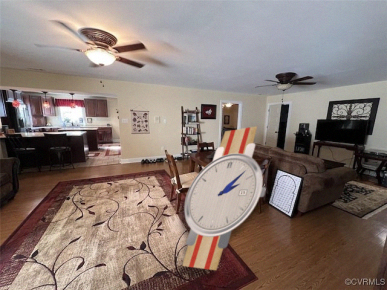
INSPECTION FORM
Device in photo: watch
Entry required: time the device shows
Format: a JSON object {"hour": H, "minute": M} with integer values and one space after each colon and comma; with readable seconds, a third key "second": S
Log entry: {"hour": 2, "minute": 7}
